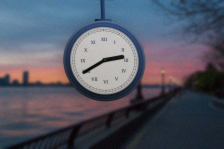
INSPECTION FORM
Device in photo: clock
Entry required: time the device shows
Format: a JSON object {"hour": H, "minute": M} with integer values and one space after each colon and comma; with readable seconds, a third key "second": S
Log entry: {"hour": 2, "minute": 40}
